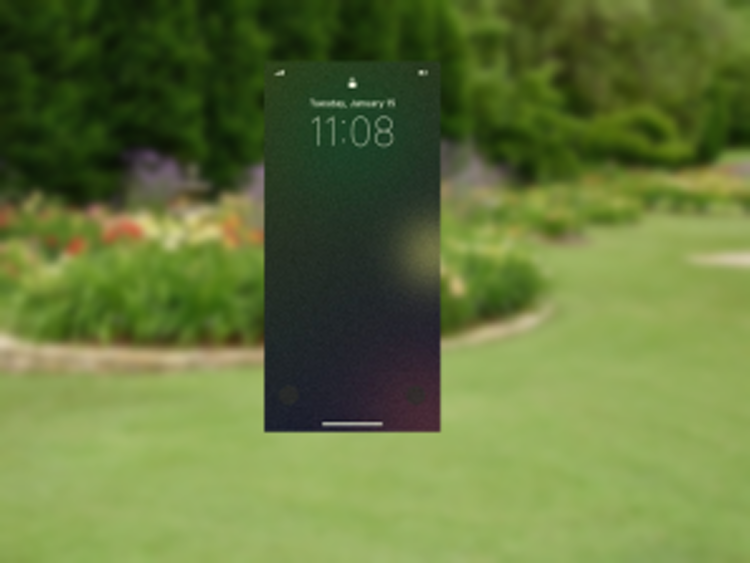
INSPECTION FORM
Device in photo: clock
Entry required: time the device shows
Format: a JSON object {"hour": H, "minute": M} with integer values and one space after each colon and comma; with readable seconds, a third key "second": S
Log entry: {"hour": 11, "minute": 8}
